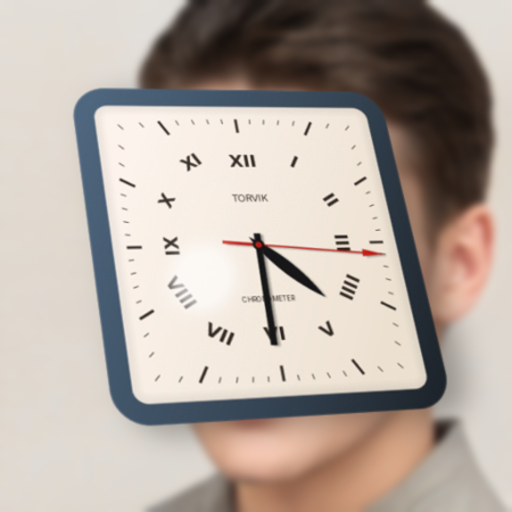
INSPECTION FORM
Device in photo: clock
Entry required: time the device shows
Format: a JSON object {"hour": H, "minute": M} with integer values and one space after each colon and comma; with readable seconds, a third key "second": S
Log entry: {"hour": 4, "minute": 30, "second": 16}
